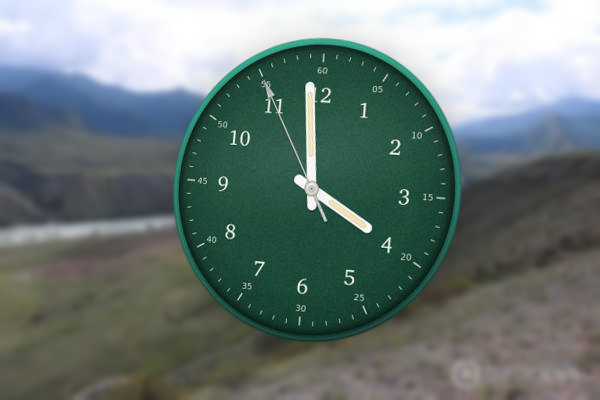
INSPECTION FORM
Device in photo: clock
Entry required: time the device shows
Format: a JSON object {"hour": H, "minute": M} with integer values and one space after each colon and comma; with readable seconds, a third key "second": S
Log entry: {"hour": 3, "minute": 58, "second": 55}
